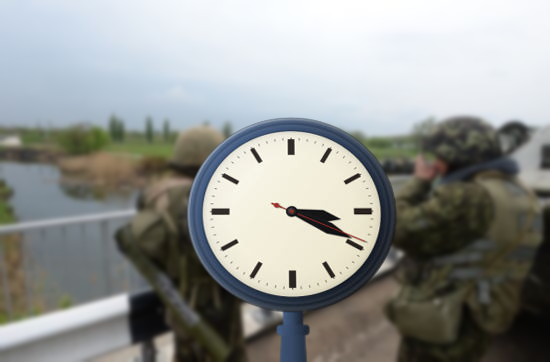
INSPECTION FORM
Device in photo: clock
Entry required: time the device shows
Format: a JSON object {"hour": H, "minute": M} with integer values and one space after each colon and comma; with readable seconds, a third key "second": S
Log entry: {"hour": 3, "minute": 19, "second": 19}
